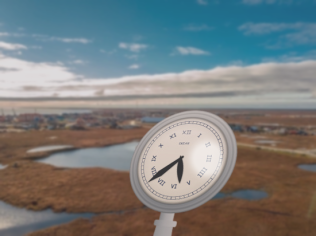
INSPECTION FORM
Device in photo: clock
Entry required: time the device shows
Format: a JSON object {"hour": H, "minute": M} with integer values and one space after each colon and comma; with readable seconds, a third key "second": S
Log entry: {"hour": 5, "minute": 38}
